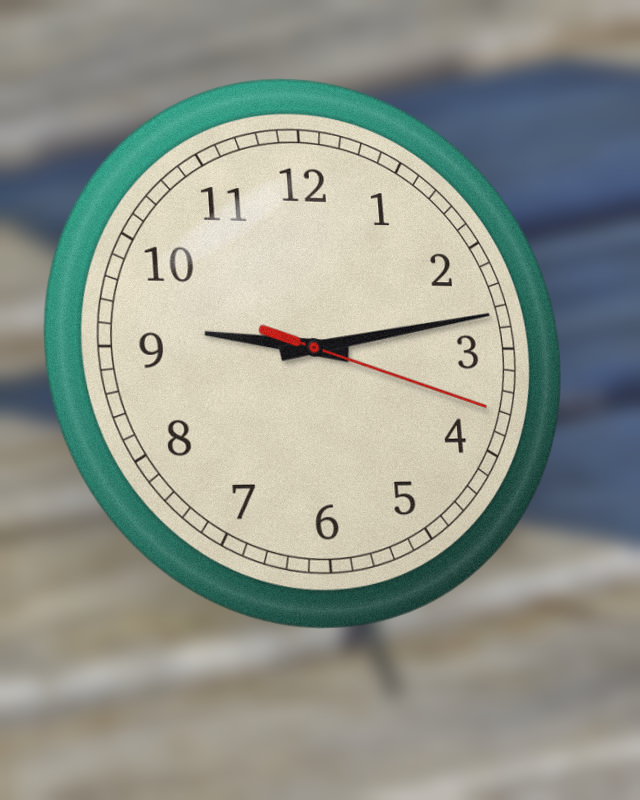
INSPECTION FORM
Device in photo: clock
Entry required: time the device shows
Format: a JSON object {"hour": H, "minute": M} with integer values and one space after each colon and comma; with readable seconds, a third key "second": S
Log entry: {"hour": 9, "minute": 13, "second": 18}
